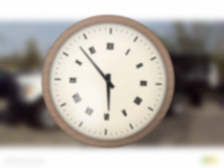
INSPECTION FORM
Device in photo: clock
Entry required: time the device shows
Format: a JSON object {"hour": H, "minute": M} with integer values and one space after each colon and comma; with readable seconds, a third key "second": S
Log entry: {"hour": 5, "minute": 53}
